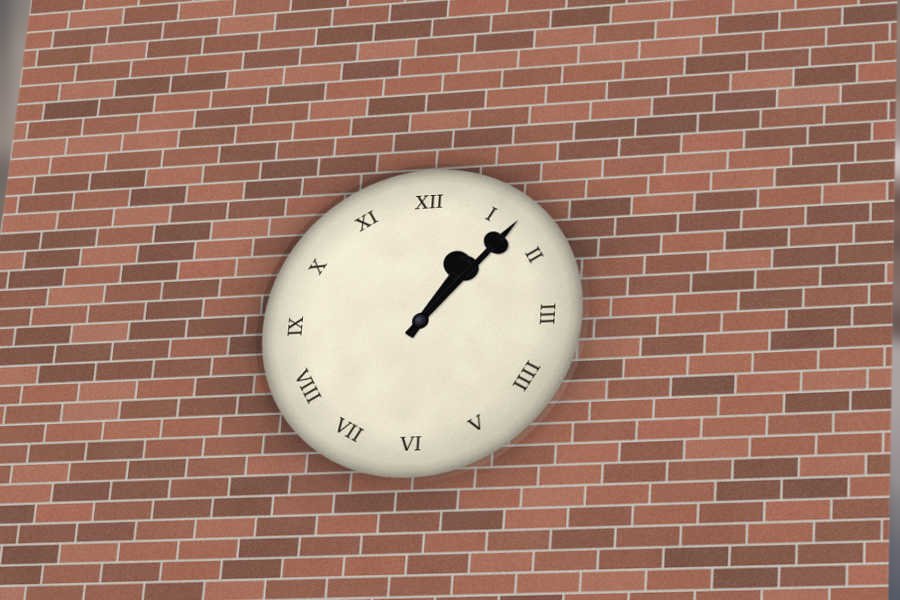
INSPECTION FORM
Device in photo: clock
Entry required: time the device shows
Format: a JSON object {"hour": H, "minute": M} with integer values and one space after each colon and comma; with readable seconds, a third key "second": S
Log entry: {"hour": 1, "minute": 7}
